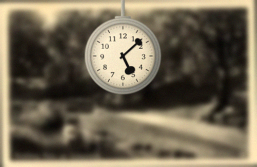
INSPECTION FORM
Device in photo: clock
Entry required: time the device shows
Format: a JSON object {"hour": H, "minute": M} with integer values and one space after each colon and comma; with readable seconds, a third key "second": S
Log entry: {"hour": 5, "minute": 8}
